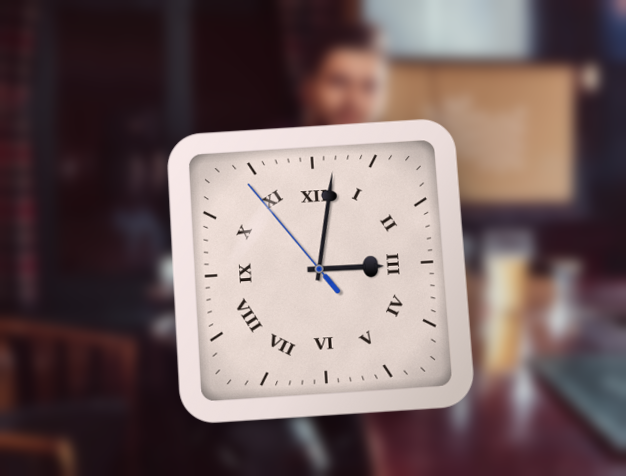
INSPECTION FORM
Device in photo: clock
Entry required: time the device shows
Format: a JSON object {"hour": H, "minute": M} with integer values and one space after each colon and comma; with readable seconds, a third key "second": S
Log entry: {"hour": 3, "minute": 1, "second": 54}
